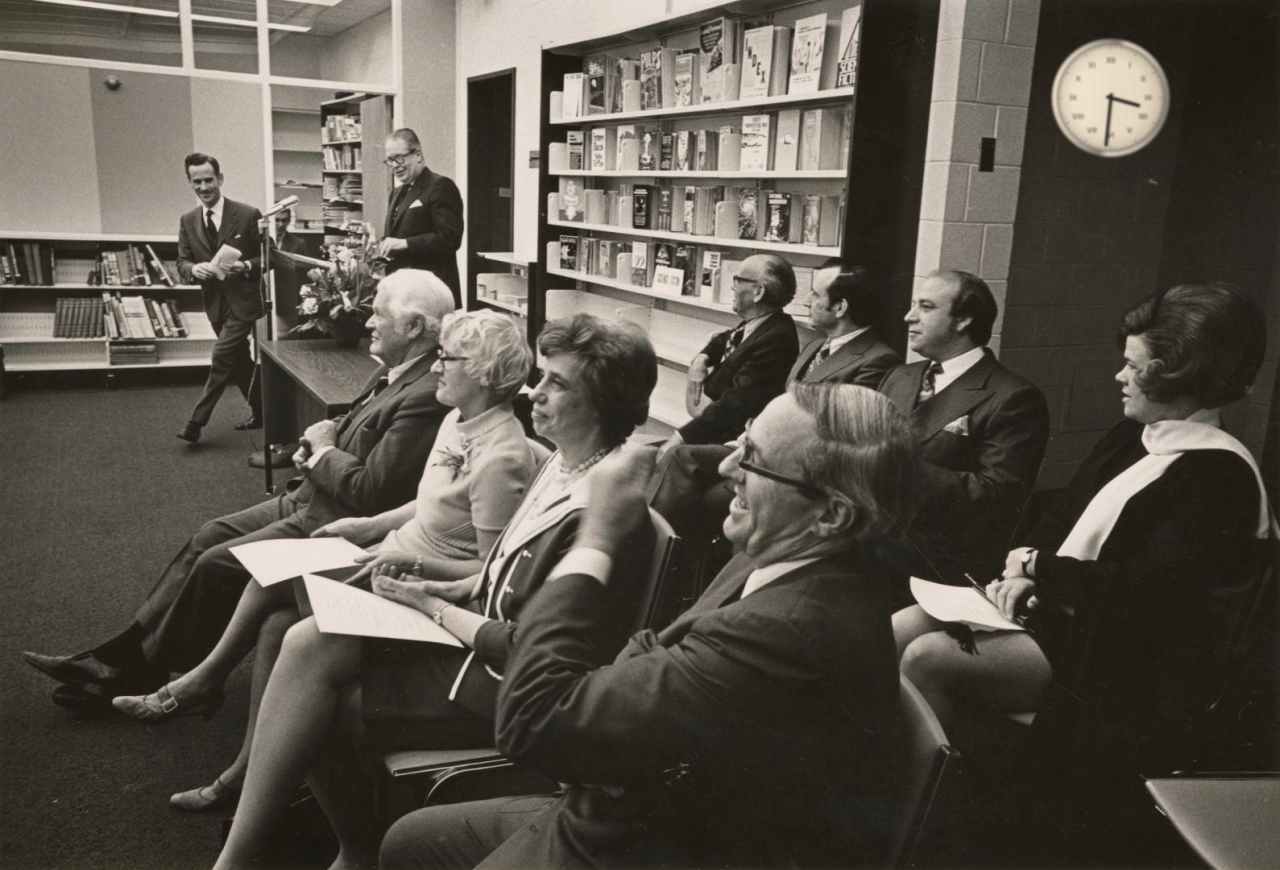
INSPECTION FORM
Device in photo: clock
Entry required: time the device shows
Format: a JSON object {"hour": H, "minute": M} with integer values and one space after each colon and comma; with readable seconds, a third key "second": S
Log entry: {"hour": 3, "minute": 31}
